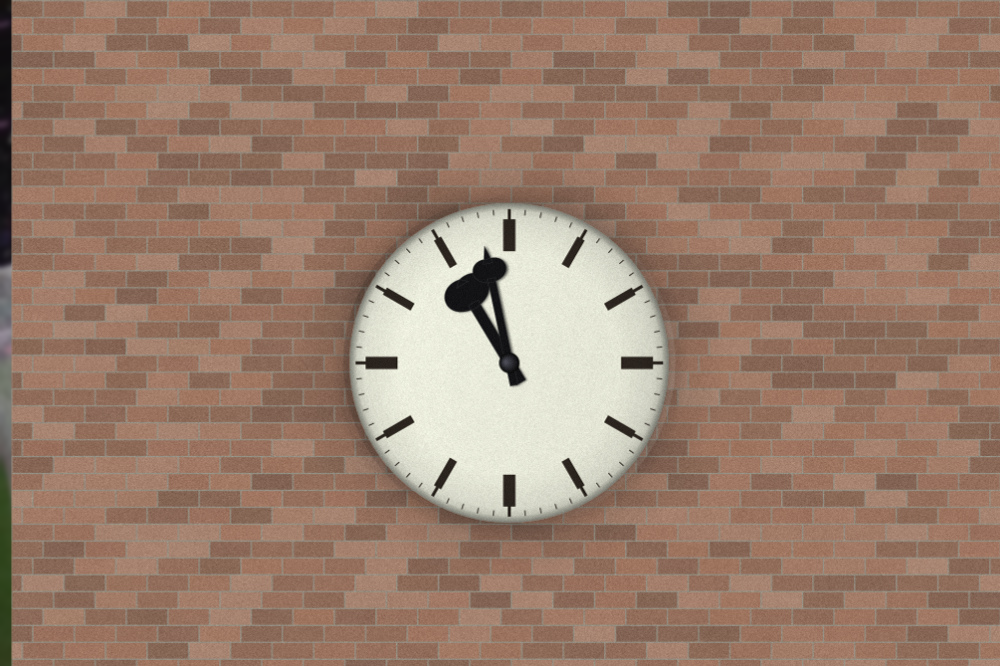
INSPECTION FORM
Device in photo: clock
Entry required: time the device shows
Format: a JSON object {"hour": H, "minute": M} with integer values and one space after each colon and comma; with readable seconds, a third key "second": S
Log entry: {"hour": 10, "minute": 58}
